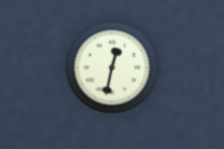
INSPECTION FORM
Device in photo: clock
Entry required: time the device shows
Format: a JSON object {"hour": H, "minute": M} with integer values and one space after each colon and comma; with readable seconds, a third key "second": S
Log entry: {"hour": 12, "minute": 32}
